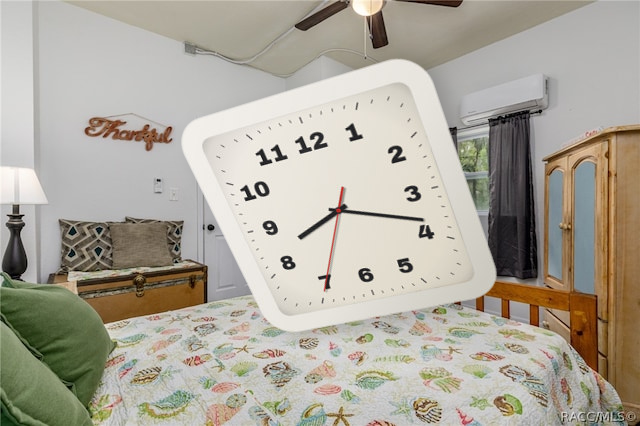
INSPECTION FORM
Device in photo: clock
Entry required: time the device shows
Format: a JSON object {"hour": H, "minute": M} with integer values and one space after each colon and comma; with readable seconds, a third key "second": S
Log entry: {"hour": 8, "minute": 18, "second": 35}
